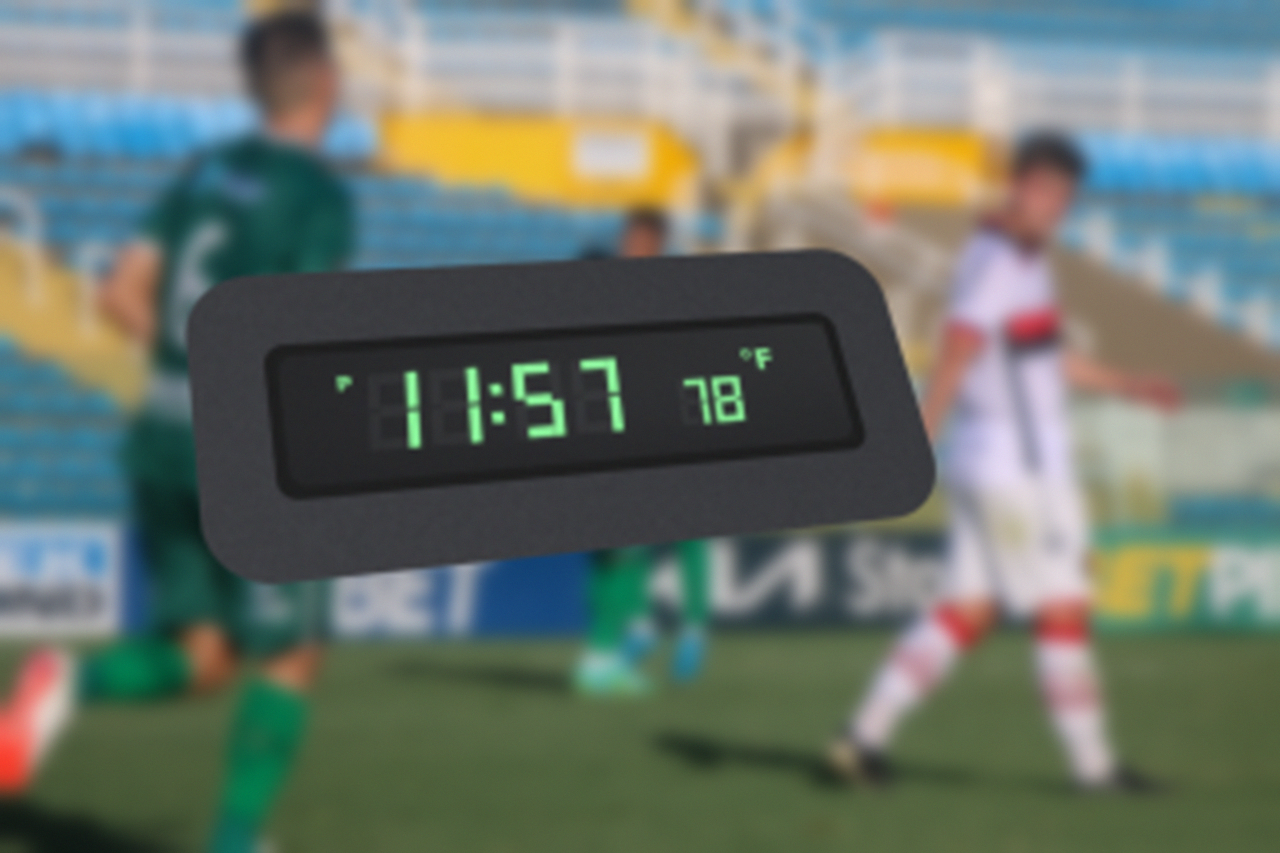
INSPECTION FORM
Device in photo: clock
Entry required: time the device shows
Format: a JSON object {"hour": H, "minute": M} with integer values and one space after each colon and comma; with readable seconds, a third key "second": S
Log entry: {"hour": 11, "minute": 57}
